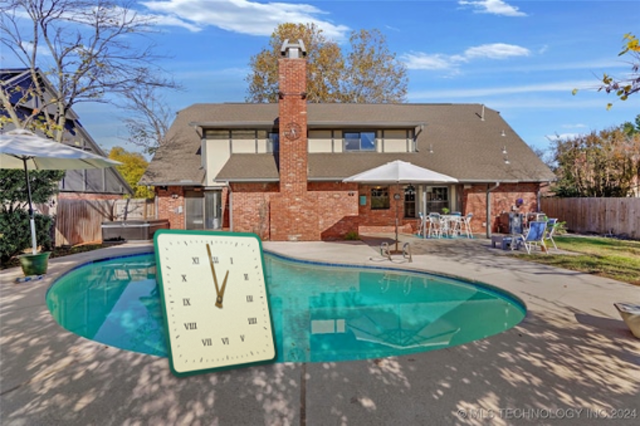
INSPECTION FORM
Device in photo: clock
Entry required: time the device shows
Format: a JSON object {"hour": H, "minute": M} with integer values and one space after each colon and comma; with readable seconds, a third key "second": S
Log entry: {"hour": 12, "minute": 59}
